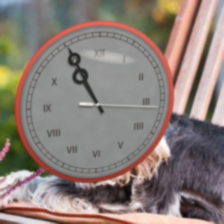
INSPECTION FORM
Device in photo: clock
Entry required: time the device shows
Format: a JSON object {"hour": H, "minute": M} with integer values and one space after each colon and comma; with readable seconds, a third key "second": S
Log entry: {"hour": 10, "minute": 55, "second": 16}
